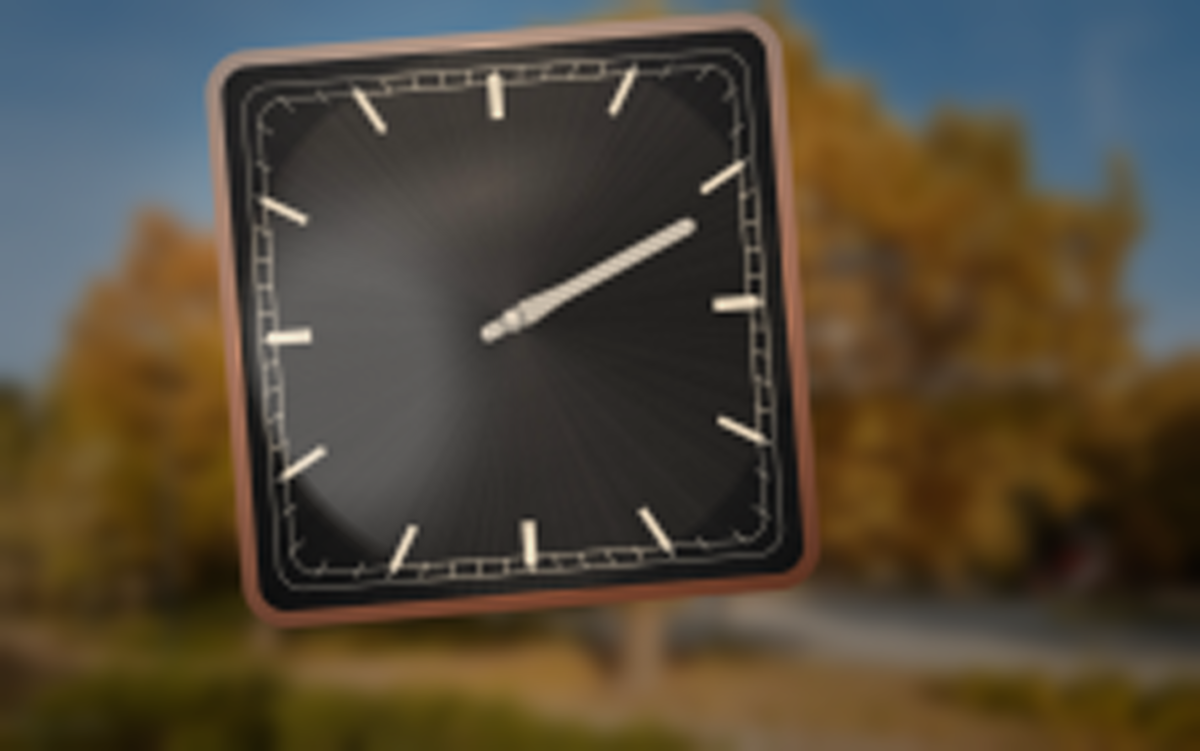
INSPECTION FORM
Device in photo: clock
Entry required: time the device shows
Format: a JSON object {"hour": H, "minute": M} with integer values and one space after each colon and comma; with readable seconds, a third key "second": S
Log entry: {"hour": 2, "minute": 11}
